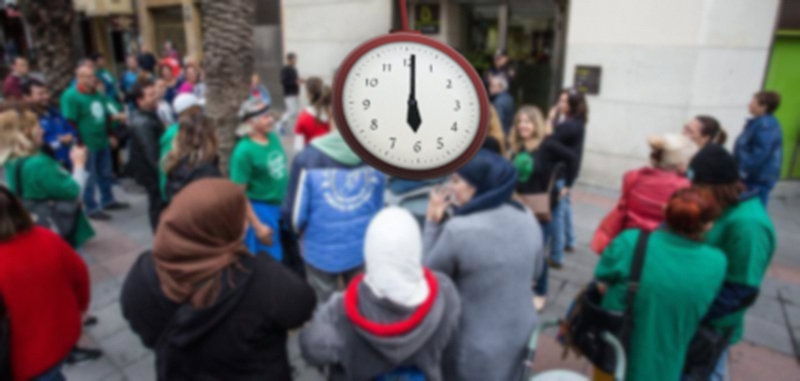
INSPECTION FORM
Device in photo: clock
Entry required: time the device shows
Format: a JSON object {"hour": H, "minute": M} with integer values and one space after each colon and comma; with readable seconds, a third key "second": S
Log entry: {"hour": 6, "minute": 1}
